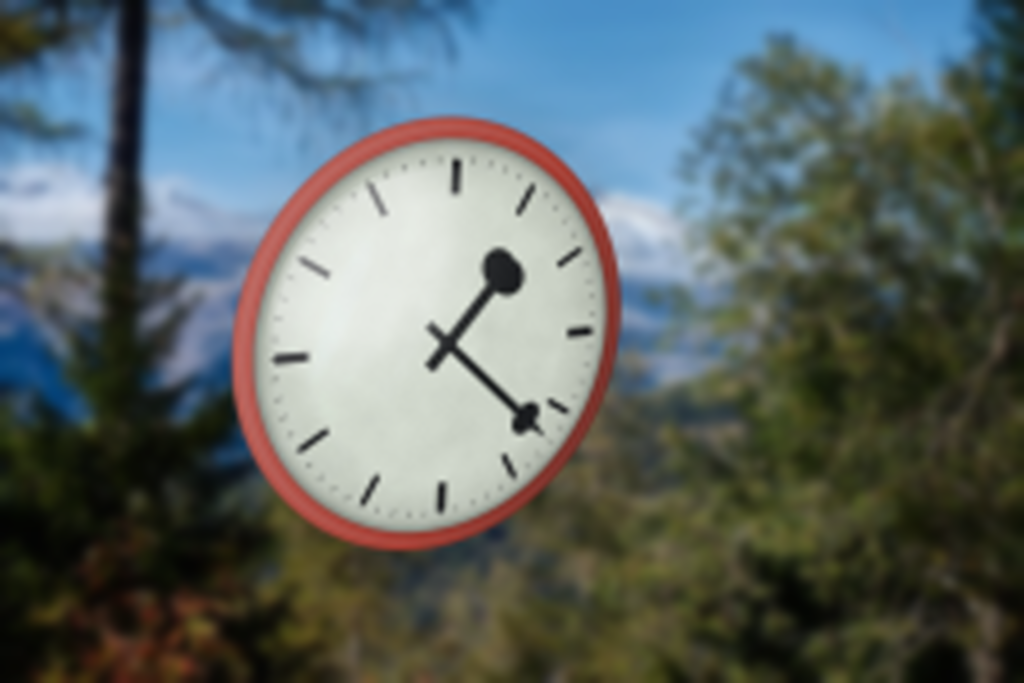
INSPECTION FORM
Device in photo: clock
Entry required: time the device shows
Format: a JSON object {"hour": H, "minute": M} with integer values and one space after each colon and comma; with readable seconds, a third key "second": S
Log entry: {"hour": 1, "minute": 22}
